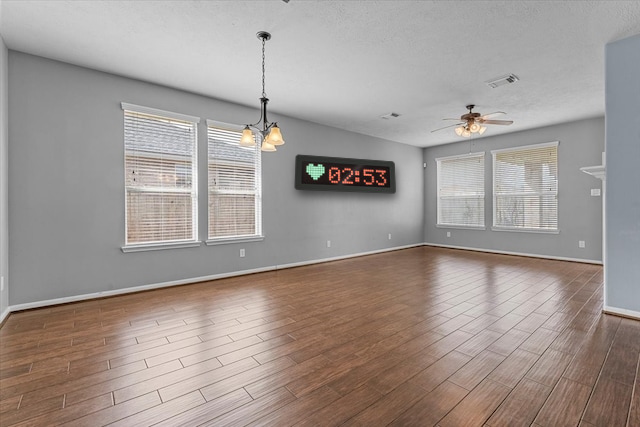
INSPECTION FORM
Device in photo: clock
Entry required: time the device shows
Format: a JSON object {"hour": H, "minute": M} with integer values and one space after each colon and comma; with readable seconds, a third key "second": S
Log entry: {"hour": 2, "minute": 53}
